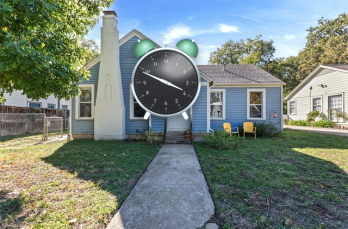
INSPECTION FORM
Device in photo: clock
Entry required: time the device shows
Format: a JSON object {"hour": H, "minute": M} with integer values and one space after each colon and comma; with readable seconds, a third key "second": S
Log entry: {"hour": 3, "minute": 49}
